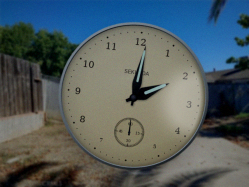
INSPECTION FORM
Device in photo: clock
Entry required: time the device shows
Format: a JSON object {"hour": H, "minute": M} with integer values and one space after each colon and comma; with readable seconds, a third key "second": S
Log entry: {"hour": 2, "minute": 1}
